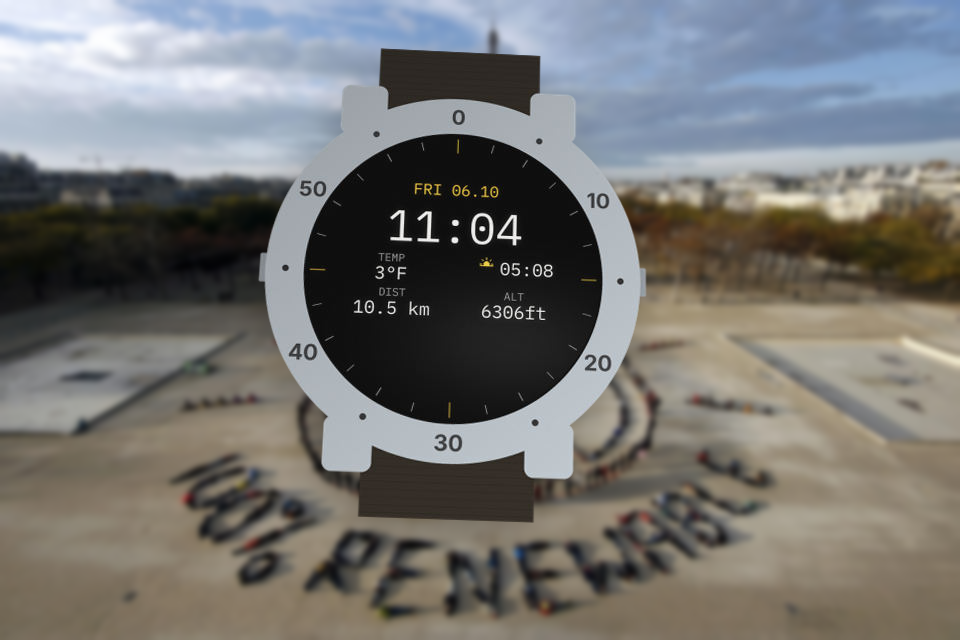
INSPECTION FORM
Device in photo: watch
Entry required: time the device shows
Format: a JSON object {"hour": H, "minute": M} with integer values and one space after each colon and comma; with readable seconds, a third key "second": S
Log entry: {"hour": 11, "minute": 4}
